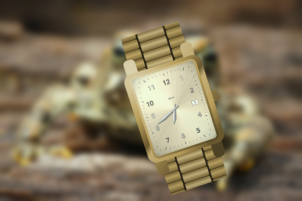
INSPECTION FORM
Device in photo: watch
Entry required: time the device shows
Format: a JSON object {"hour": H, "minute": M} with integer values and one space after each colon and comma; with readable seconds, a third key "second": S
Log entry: {"hour": 6, "minute": 41}
